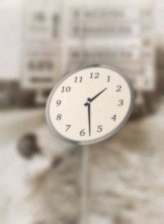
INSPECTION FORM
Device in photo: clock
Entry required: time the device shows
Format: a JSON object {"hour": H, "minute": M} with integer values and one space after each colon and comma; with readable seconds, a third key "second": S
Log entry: {"hour": 1, "minute": 28}
